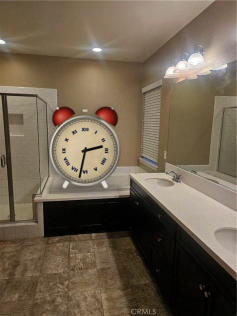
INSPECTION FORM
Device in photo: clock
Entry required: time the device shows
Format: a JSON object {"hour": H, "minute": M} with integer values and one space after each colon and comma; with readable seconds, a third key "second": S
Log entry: {"hour": 2, "minute": 32}
